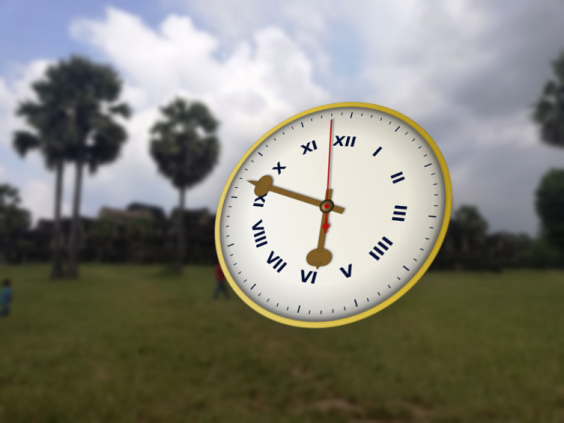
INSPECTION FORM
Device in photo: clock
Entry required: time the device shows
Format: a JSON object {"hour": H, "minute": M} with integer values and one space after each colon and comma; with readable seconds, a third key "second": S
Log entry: {"hour": 5, "minute": 46, "second": 58}
